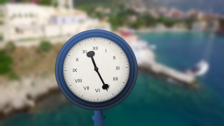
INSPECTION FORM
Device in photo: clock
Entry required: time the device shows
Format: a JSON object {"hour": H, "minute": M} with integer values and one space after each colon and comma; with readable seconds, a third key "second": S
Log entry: {"hour": 11, "minute": 26}
